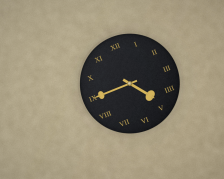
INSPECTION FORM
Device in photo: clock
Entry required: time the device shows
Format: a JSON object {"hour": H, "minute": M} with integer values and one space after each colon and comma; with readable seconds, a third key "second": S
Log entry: {"hour": 4, "minute": 45}
